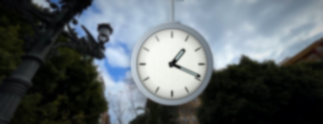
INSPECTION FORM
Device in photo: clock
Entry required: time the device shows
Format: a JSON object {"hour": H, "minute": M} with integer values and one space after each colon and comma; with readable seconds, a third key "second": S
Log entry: {"hour": 1, "minute": 19}
